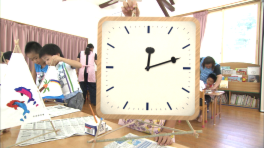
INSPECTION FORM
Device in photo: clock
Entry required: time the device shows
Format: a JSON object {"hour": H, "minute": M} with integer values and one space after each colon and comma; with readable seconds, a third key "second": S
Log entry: {"hour": 12, "minute": 12}
